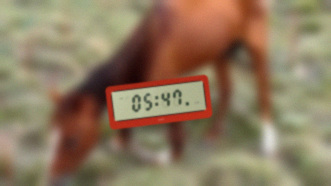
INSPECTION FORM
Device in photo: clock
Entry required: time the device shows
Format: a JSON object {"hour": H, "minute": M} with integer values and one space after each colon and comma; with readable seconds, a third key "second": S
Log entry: {"hour": 5, "minute": 47}
